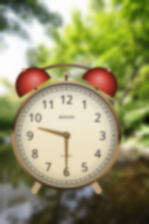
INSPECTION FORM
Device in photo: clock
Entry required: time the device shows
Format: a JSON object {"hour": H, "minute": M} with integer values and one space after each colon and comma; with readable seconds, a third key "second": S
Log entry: {"hour": 9, "minute": 30}
